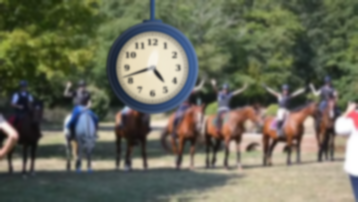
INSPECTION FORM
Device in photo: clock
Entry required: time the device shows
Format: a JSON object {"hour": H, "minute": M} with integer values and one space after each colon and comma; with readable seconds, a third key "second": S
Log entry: {"hour": 4, "minute": 42}
